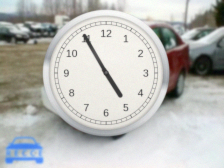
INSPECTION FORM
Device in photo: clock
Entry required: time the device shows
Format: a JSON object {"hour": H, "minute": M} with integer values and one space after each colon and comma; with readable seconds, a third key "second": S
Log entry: {"hour": 4, "minute": 55}
